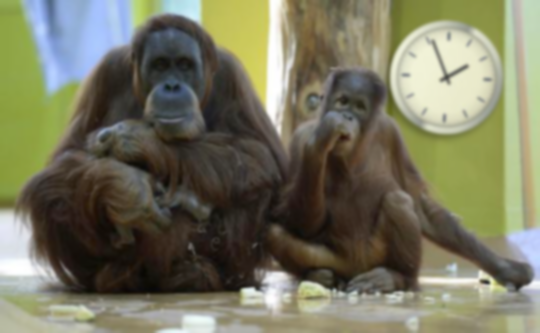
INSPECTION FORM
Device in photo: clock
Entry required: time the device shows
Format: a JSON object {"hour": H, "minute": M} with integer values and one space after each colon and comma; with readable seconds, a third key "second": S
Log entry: {"hour": 1, "minute": 56}
